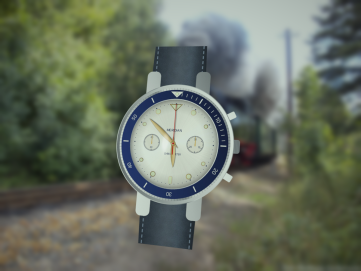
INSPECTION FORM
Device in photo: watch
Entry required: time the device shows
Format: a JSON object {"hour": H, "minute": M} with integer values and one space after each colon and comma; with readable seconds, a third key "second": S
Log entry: {"hour": 5, "minute": 52}
